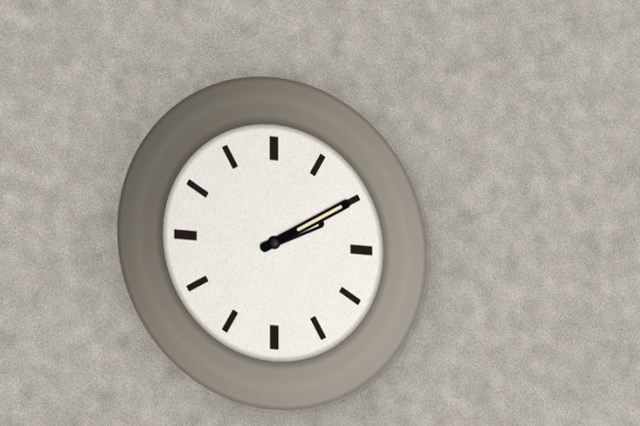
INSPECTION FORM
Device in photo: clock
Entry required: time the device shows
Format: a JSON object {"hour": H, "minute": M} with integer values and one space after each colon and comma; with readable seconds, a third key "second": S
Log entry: {"hour": 2, "minute": 10}
